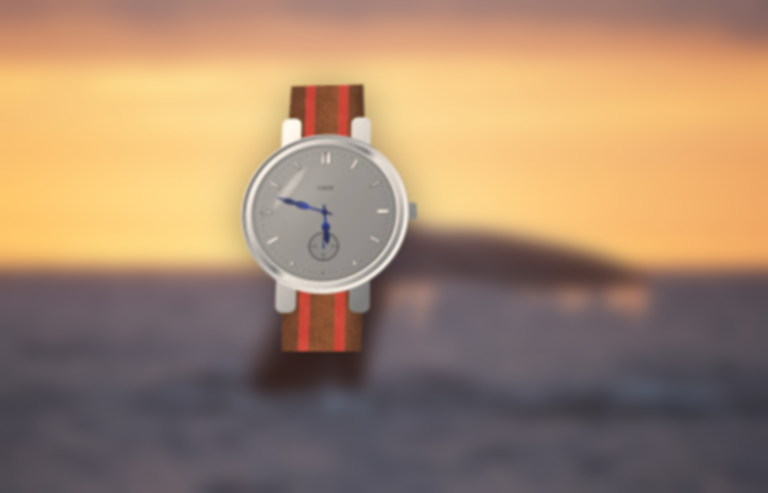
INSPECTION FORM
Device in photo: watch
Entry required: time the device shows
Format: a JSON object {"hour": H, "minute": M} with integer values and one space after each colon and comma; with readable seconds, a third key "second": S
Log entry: {"hour": 5, "minute": 48}
